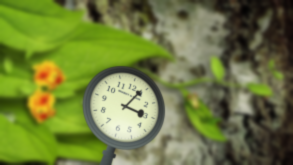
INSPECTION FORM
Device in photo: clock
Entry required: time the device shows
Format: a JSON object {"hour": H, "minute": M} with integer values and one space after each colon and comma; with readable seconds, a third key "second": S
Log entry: {"hour": 3, "minute": 4}
